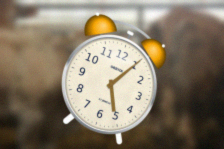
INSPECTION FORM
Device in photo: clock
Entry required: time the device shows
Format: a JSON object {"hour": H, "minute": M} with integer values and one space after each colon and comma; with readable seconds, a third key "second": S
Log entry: {"hour": 5, "minute": 5}
